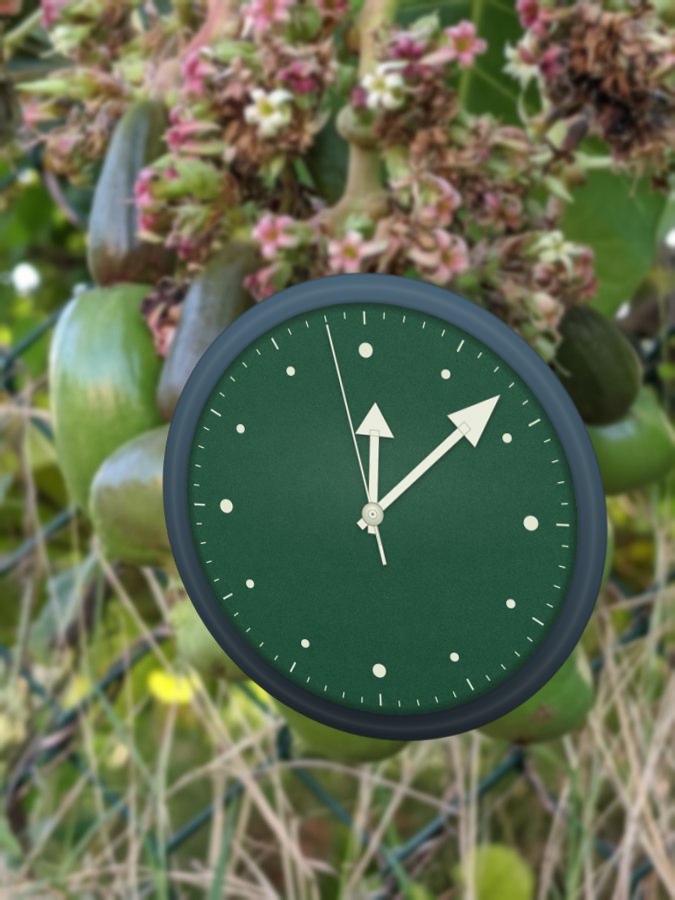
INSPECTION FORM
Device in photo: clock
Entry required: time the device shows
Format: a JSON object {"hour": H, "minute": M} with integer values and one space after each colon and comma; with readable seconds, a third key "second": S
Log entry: {"hour": 12, "minute": 7, "second": 58}
